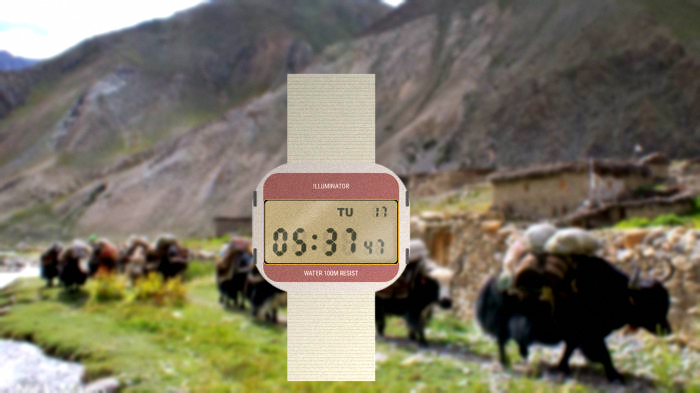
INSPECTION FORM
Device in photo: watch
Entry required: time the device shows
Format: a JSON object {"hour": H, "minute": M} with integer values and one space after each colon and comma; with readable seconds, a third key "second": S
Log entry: {"hour": 5, "minute": 37, "second": 47}
